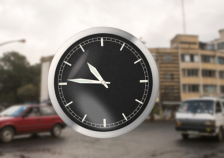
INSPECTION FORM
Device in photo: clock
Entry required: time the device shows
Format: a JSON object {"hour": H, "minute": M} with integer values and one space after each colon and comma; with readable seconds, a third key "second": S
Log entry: {"hour": 10, "minute": 46}
